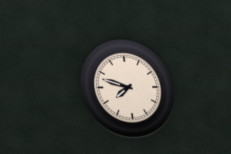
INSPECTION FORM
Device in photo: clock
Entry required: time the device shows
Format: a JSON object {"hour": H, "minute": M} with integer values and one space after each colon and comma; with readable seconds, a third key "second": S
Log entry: {"hour": 7, "minute": 48}
